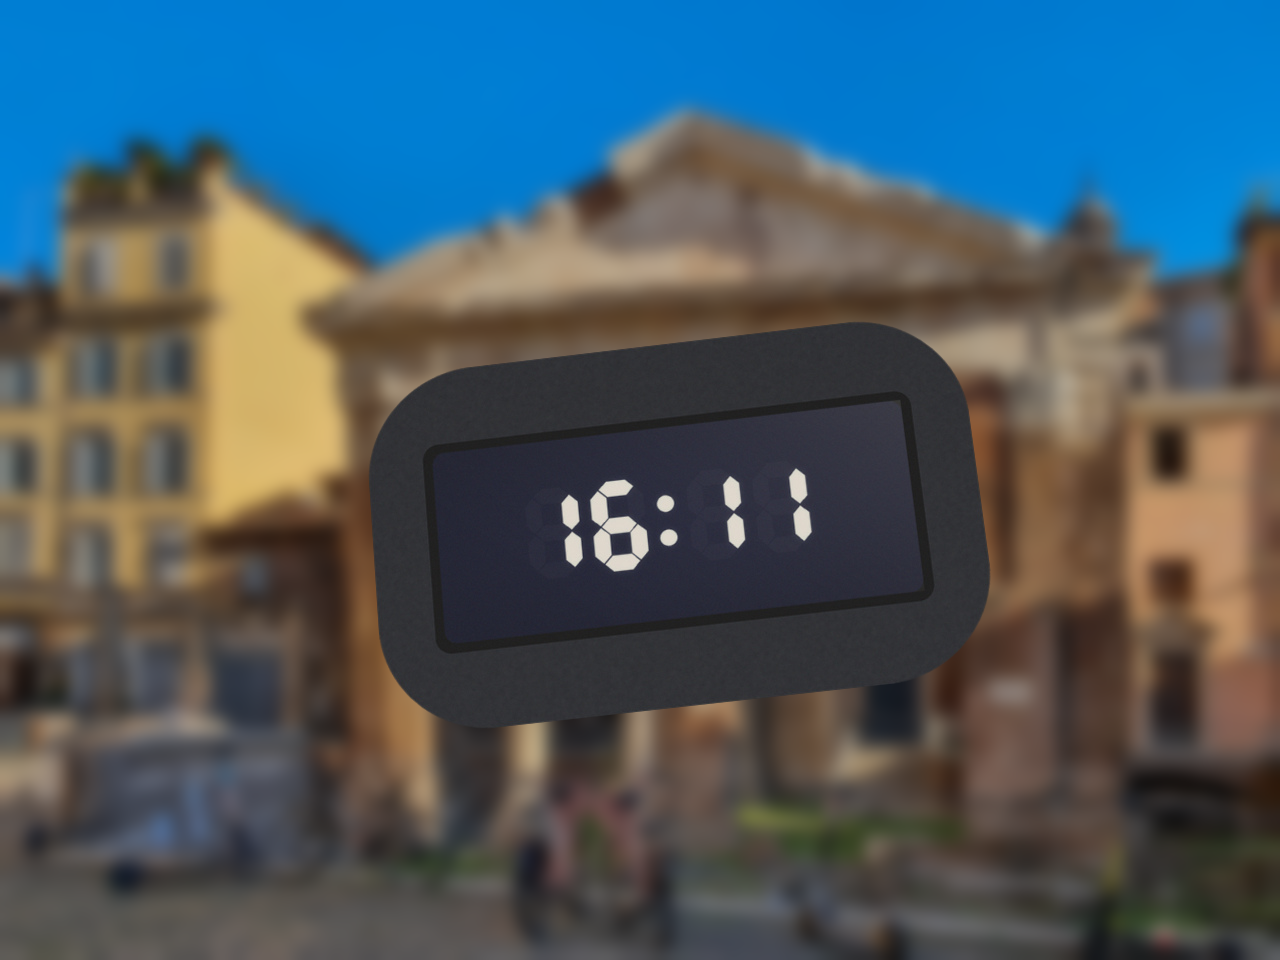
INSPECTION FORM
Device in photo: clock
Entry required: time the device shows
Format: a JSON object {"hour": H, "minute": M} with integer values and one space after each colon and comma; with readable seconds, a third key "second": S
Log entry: {"hour": 16, "minute": 11}
